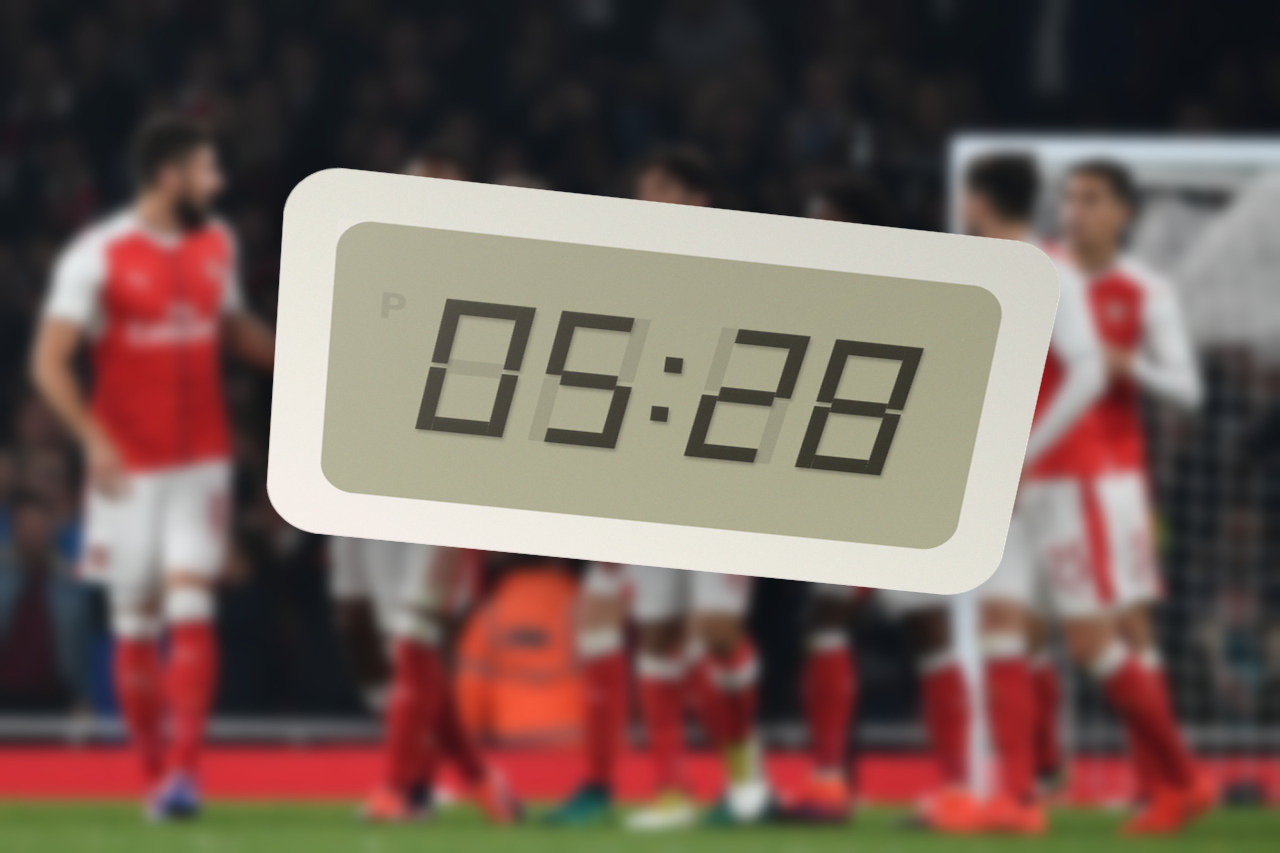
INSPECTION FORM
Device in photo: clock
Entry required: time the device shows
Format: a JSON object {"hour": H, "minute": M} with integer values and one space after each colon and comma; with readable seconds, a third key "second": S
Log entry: {"hour": 5, "minute": 28}
